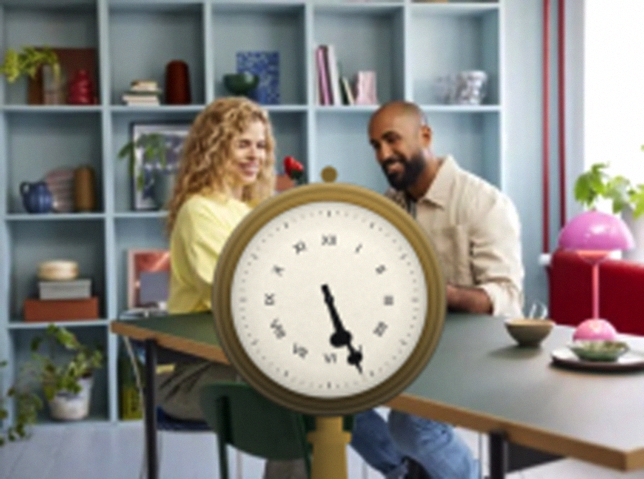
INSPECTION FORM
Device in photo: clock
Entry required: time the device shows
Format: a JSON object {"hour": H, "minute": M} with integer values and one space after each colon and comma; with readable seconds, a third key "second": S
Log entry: {"hour": 5, "minute": 26}
